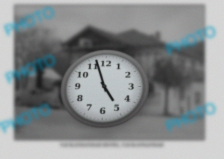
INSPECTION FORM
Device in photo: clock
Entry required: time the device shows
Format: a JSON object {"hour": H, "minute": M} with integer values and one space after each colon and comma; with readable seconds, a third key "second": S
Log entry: {"hour": 4, "minute": 57}
